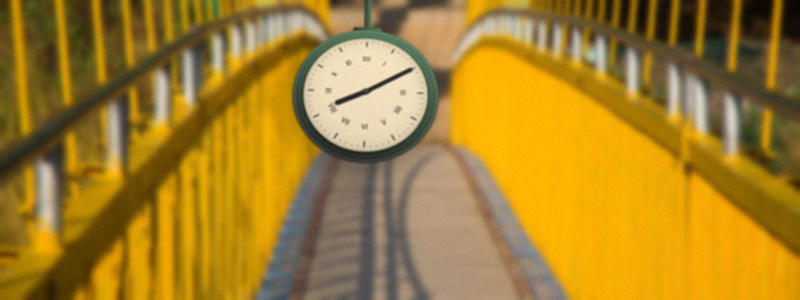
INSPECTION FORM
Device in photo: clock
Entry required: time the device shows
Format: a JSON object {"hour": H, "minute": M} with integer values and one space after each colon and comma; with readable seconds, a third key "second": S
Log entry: {"hour": 8, "minute": 10}
